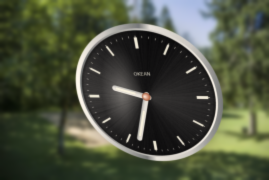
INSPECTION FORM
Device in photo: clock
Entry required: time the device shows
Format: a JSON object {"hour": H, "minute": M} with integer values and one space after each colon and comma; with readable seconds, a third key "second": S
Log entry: {"hour": 9, "minute": 33}
